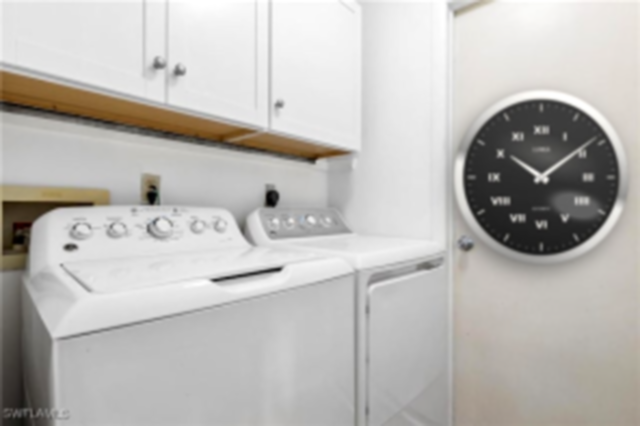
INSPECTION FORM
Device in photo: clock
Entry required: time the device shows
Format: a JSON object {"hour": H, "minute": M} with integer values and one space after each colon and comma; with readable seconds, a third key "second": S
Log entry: {"hour": 10, "minute": 9}
